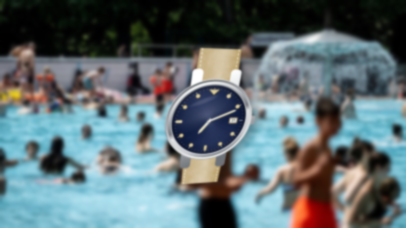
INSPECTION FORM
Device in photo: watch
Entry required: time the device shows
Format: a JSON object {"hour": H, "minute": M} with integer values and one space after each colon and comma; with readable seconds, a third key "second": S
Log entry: {"hour": 7, "minute": 11}
